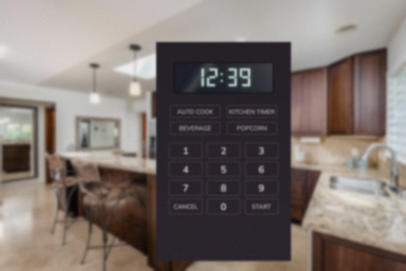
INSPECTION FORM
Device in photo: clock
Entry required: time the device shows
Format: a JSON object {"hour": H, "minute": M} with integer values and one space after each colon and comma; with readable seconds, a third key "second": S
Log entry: {"hour": 12, "minute": 39}
